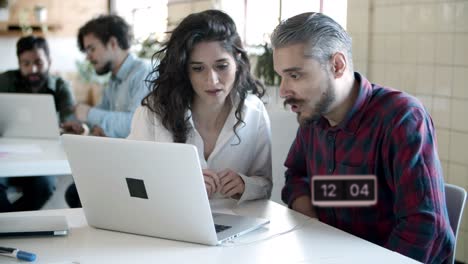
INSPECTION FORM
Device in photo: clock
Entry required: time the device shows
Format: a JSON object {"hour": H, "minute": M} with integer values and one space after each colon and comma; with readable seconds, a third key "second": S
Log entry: {"hour": 12, "minute": 4}
